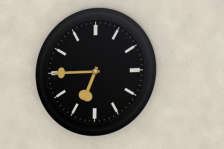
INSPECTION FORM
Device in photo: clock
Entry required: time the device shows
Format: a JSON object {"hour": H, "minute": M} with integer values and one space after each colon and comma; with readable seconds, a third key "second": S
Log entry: {"hour": 6, "minute": 45}
